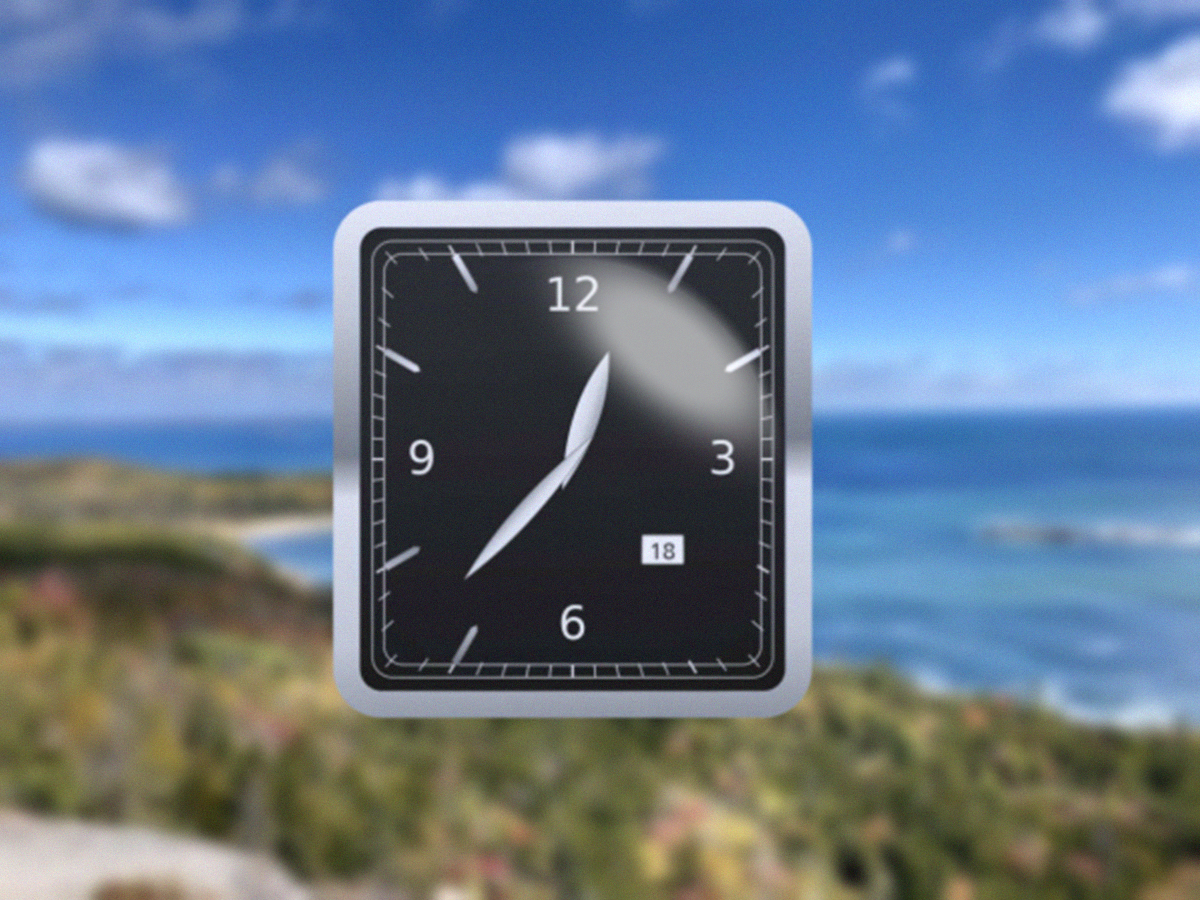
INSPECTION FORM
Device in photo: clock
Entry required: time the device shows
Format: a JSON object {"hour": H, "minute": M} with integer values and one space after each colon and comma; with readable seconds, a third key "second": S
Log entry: {"hour": 12, "minute": 37}
